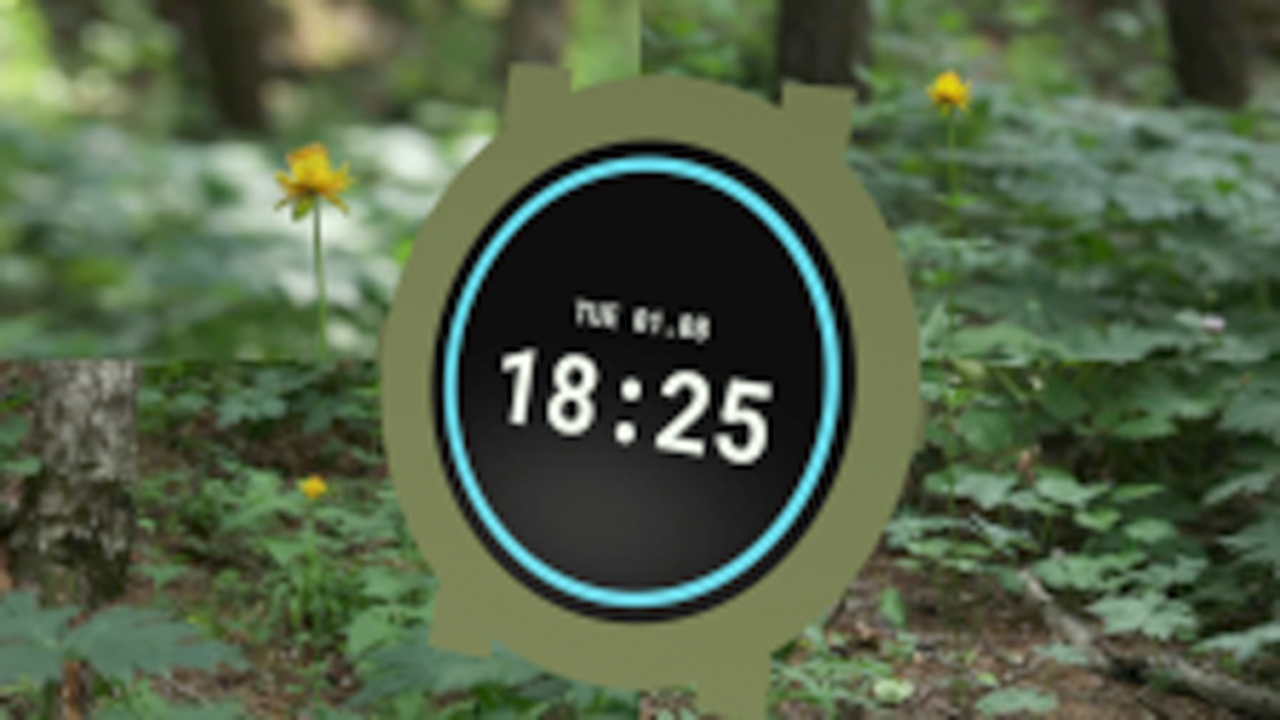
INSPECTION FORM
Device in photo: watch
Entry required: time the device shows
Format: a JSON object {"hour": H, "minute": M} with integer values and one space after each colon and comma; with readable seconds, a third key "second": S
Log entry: {"hour": 18, "minute": 25}
